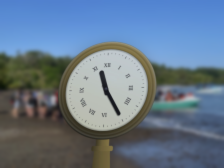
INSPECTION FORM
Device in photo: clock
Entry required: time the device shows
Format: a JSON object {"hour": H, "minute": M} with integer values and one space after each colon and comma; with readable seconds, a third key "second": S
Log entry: {"hour": 11, "minute": 25}
